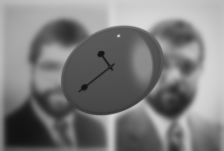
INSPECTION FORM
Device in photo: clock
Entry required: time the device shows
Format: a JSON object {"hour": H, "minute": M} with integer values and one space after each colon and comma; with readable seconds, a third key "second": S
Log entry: {"hour": 10, "minute": 37}
